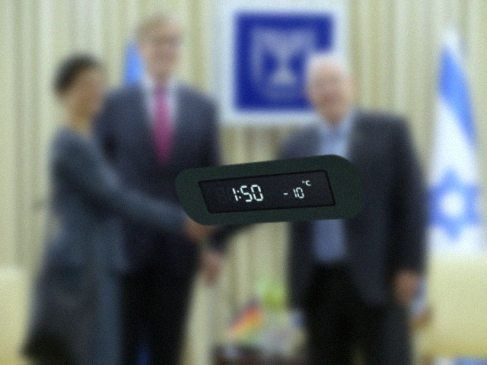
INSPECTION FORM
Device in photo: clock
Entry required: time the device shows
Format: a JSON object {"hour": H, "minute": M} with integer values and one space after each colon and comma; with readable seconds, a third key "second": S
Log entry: {"hour": 1, "minute": 50}
